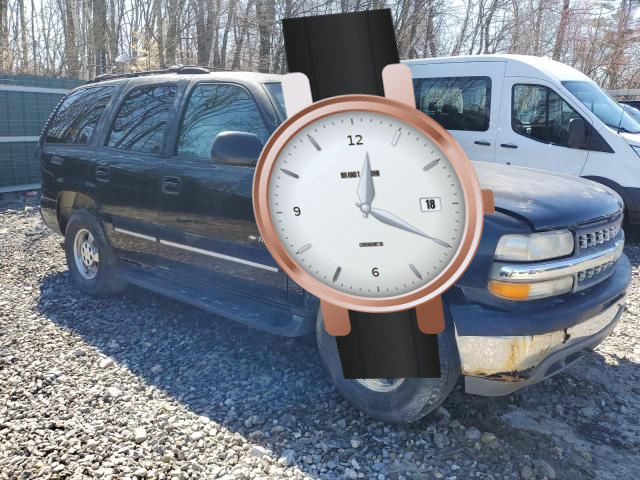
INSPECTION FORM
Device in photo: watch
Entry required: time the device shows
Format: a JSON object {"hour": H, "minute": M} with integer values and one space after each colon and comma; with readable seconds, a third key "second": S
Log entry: {"hour": 12, "minute": 20}
